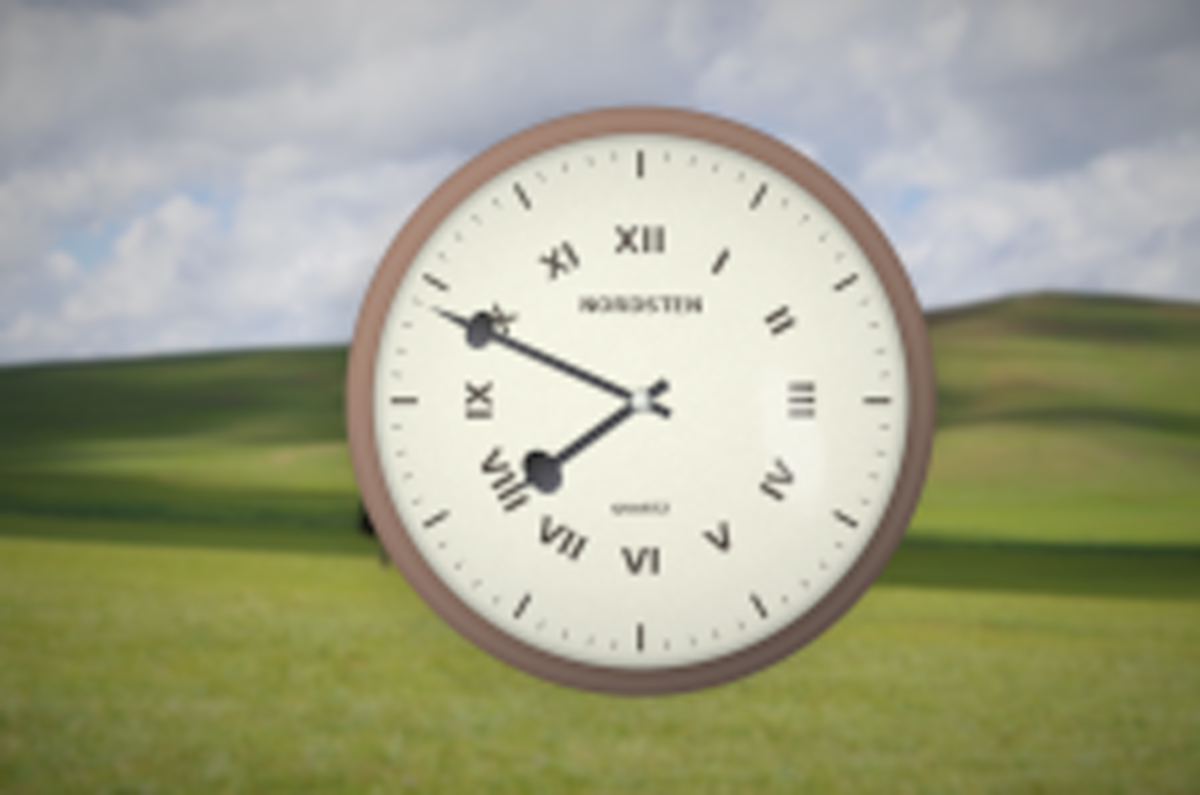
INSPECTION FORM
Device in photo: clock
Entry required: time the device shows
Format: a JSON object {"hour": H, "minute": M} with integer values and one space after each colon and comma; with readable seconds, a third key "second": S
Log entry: {"hour": 7, "minute": 49}
